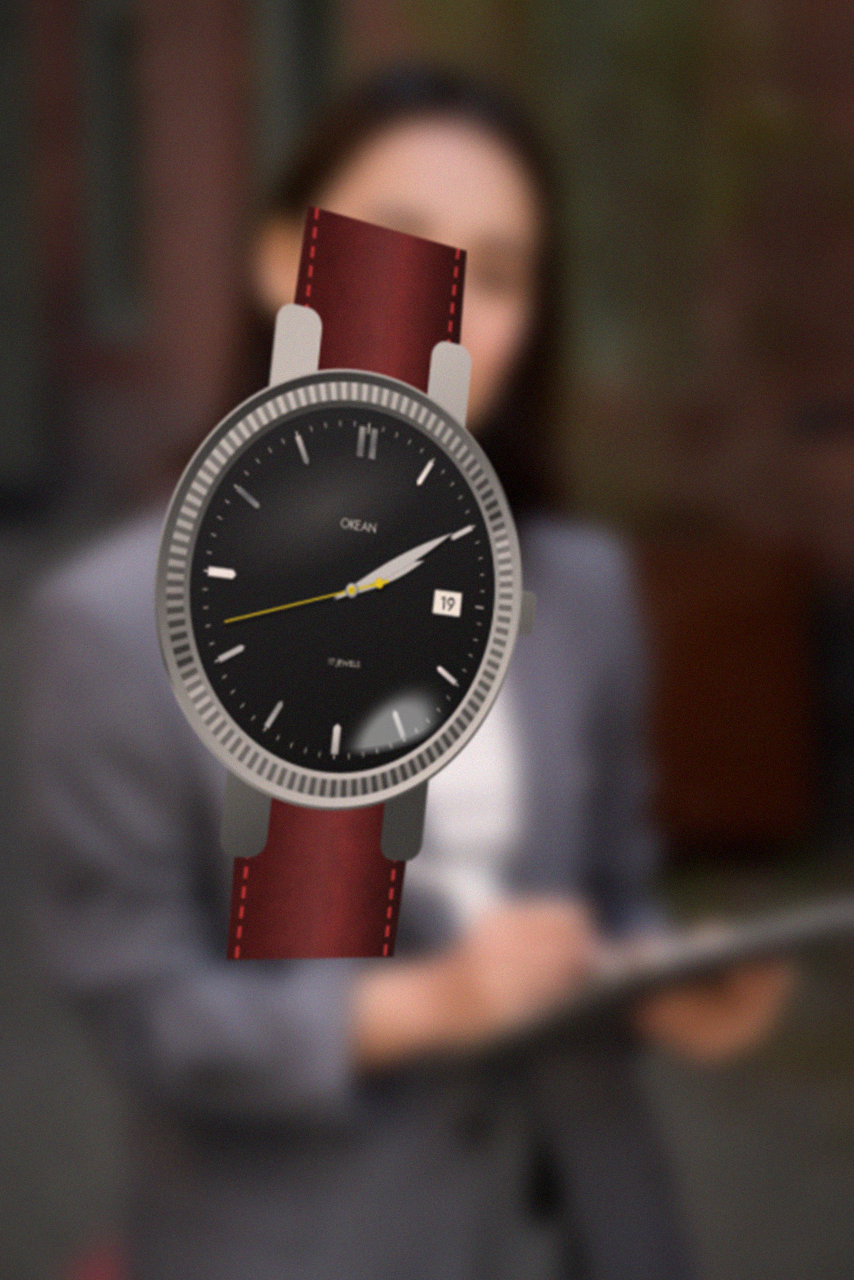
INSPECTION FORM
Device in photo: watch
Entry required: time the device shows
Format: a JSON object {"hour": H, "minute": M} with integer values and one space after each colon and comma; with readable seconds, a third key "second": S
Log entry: {"hour": 2, "minute": 9, "second": 42}
